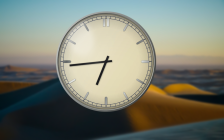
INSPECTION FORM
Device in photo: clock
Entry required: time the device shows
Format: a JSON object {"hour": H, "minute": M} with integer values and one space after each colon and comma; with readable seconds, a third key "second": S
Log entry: {"hour": 6, "minute": 44}
